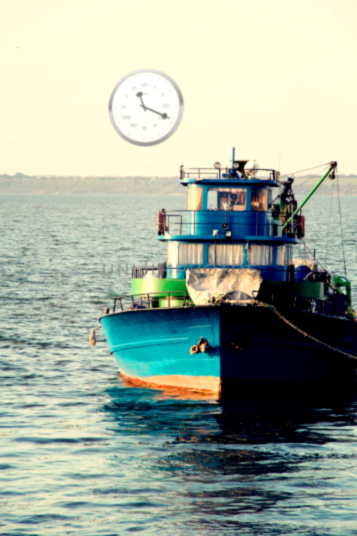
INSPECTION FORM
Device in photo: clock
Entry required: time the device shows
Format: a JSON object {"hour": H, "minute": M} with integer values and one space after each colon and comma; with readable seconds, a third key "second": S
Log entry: {"hour": 11, "minute": 19}
